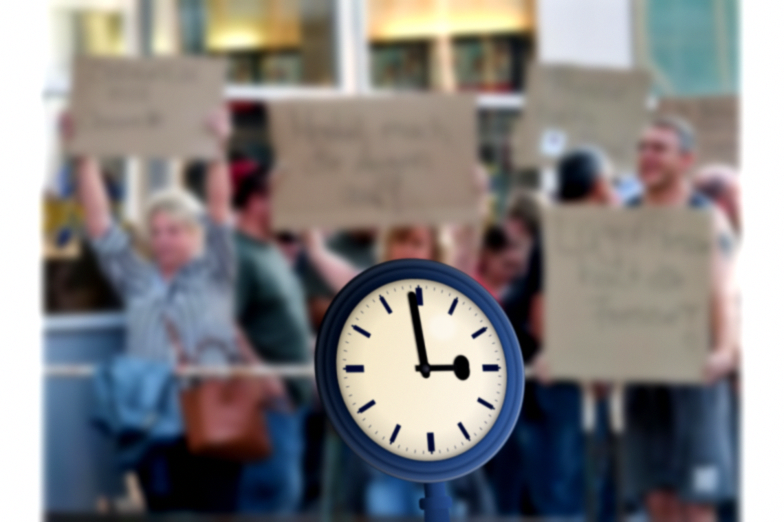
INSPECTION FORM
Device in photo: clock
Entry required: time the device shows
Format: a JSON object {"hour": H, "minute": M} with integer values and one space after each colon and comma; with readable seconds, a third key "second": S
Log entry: {"hour": 2, "minute": 59}
